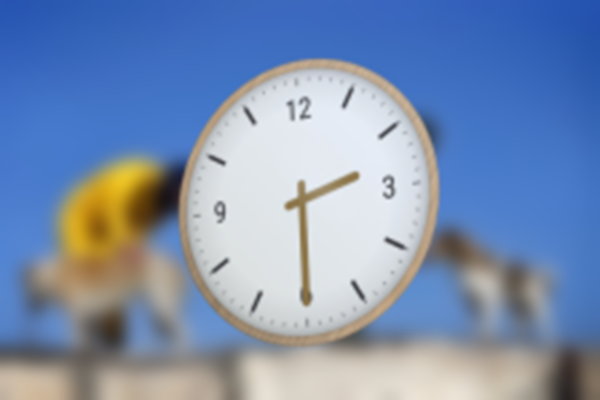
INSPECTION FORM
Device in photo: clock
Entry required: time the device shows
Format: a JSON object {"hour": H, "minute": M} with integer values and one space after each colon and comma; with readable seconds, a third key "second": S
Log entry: {"hour": 2, "minute": 30}
